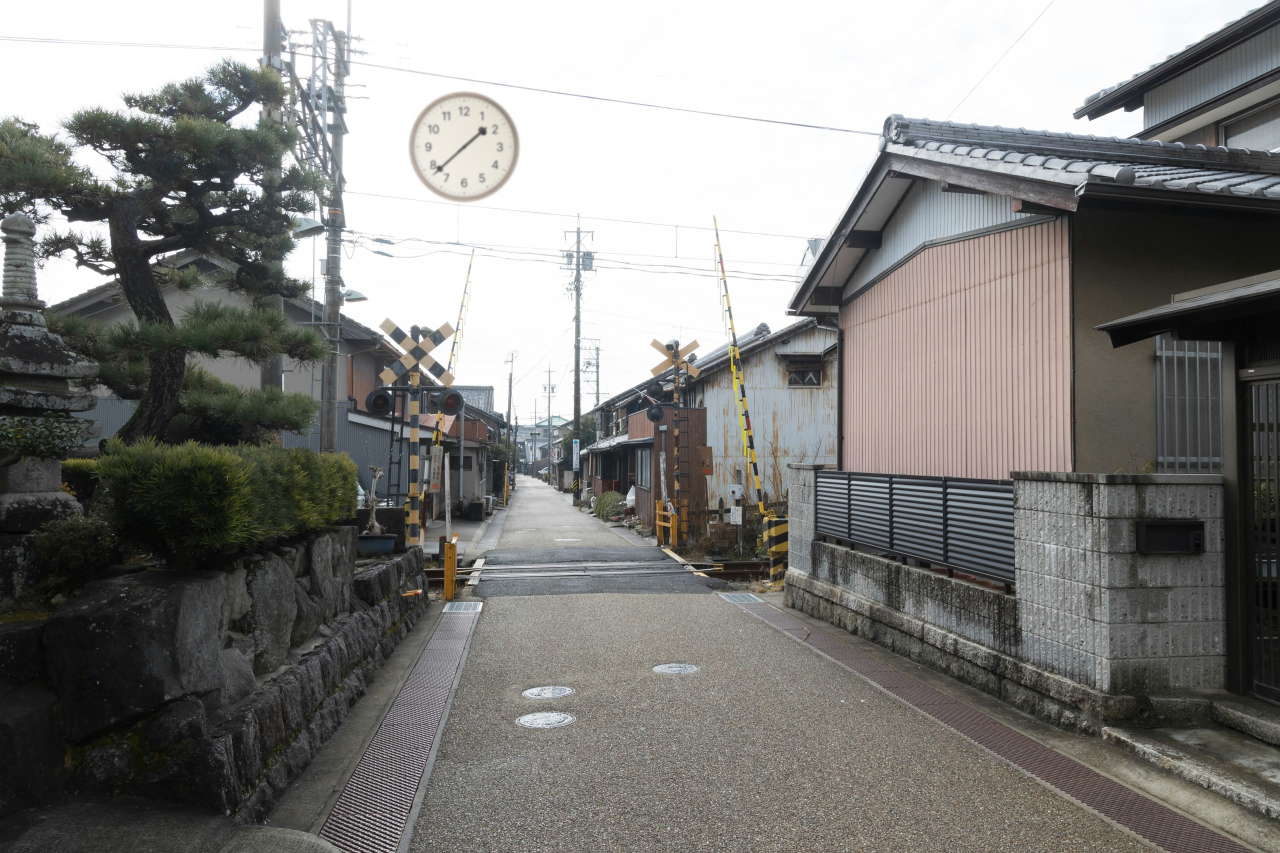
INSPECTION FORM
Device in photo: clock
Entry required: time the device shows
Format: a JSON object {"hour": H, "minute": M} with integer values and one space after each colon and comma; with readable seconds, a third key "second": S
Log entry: {"hour": 1, "minute": 38}
